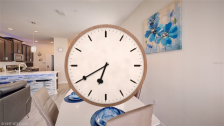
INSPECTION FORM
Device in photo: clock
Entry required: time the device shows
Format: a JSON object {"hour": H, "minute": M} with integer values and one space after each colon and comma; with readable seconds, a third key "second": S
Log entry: {"hour": 6, "minute": 40}
